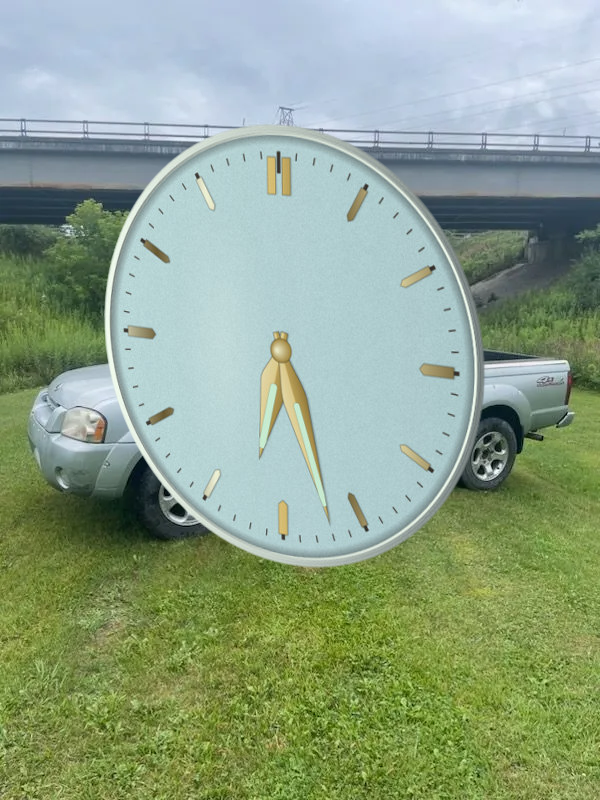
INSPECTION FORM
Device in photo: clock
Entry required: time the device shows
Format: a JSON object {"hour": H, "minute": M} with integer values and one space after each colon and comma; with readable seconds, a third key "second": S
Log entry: {"hour": 6, "minute": 27}
